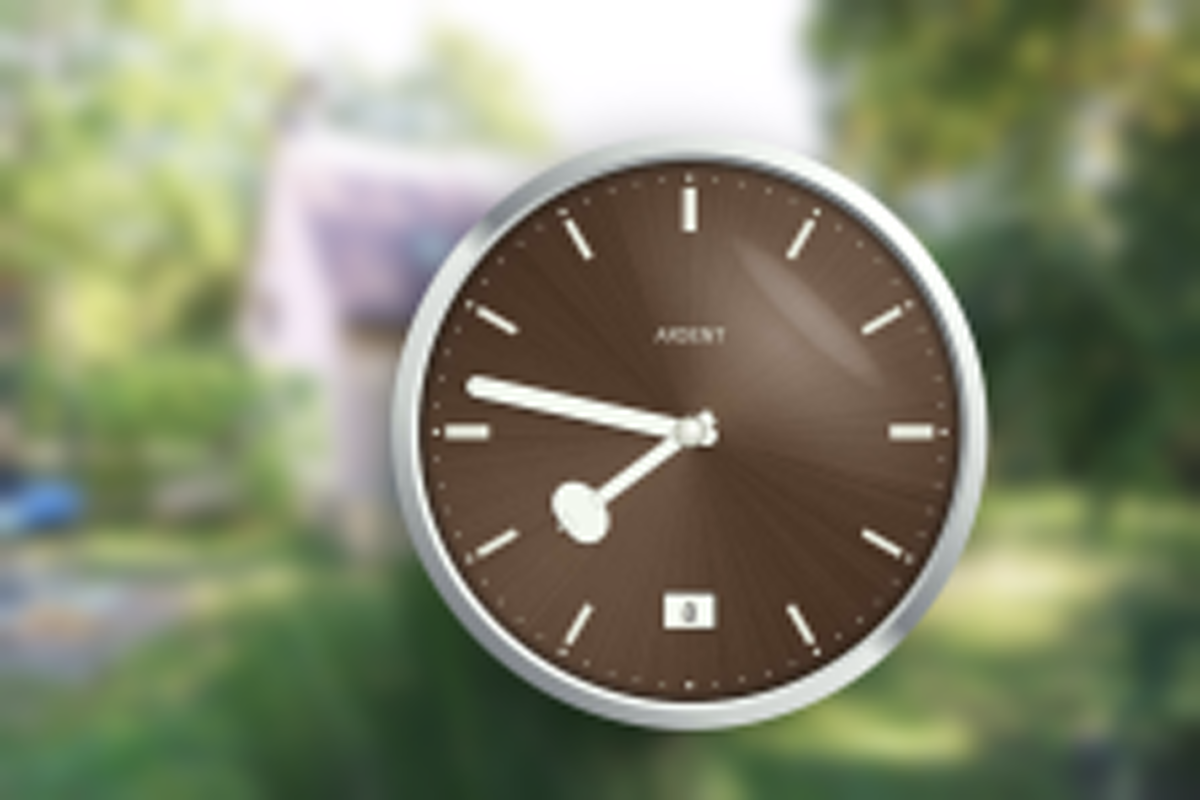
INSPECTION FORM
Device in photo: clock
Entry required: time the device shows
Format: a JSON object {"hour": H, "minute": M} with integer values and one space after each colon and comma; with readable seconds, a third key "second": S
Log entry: {"hour": 7, "minute": 47}
